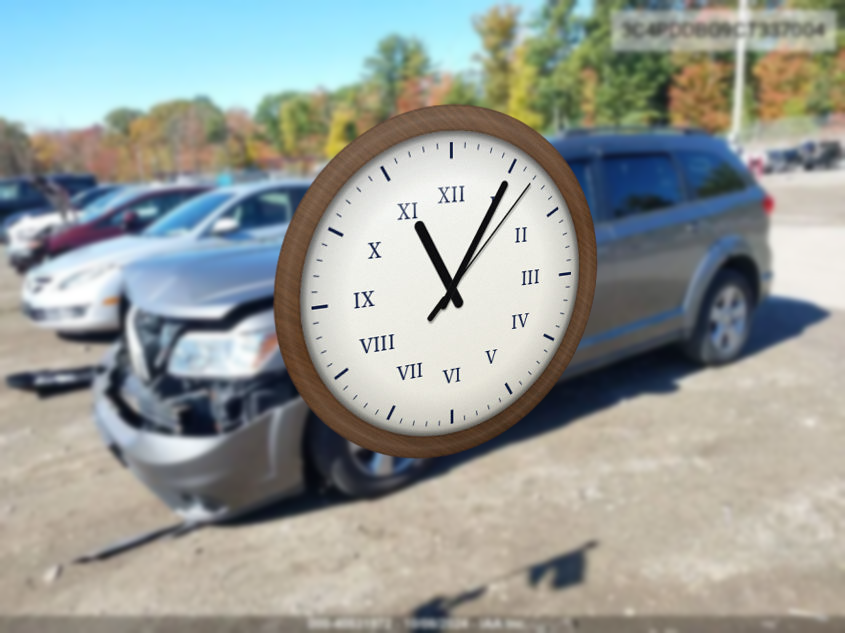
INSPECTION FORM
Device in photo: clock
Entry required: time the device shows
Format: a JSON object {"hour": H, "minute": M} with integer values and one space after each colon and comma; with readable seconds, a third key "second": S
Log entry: {"hour": 11, "minute": 5, "second": 7}
